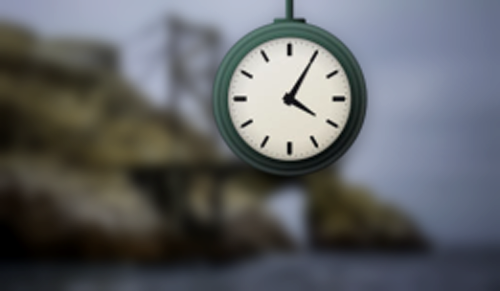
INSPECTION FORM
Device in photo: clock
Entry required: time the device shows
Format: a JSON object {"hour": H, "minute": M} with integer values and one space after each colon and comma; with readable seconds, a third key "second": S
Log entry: {"hour": 4, "minute": 5}
